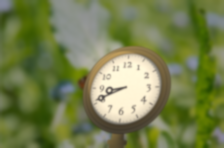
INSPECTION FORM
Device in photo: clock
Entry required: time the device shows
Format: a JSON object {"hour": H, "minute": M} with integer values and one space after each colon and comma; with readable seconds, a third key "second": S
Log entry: {"hour": 8, "minute": 41}
